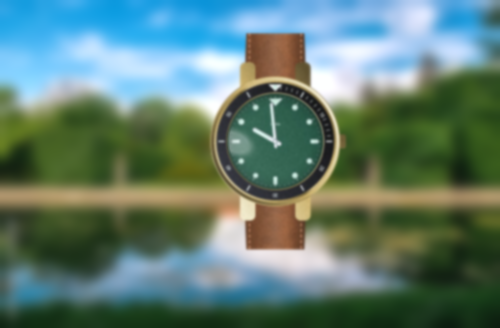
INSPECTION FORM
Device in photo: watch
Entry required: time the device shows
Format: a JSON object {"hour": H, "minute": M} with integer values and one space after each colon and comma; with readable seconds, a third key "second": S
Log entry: {"hour": 9, "minute": 59}
